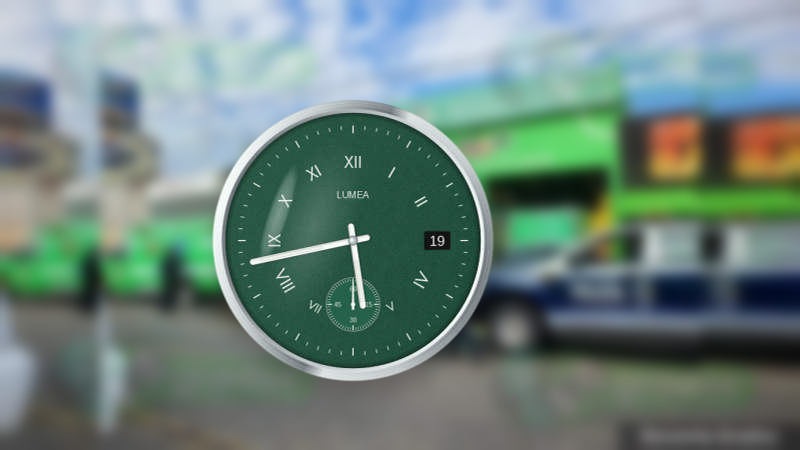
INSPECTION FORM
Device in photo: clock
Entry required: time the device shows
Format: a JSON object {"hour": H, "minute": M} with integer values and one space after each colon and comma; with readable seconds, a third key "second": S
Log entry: {"hour": 5, "minute": 43}
